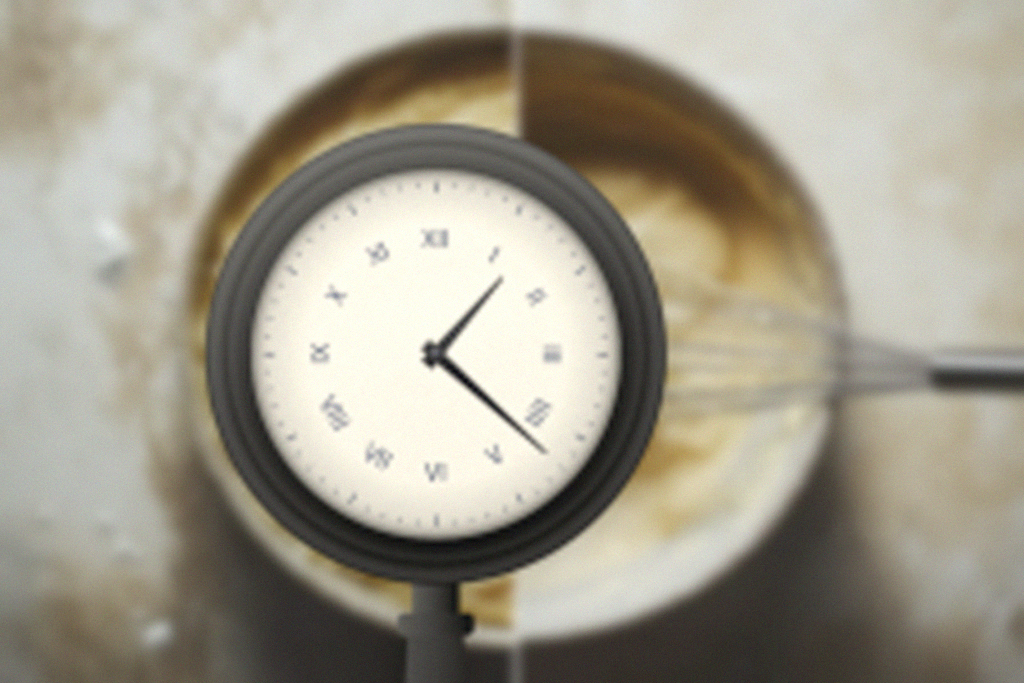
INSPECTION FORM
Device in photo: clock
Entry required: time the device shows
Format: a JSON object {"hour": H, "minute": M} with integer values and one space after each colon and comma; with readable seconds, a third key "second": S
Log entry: {"hour": 1, "minute": 22}
